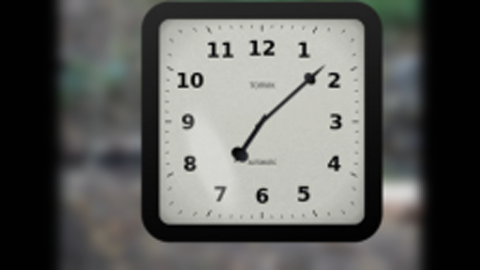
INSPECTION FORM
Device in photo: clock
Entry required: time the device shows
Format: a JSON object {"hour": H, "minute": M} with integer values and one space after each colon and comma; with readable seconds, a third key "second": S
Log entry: {"hour": 7, "minute": 8}
